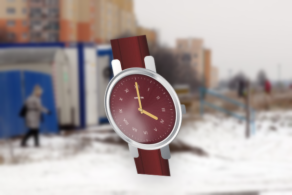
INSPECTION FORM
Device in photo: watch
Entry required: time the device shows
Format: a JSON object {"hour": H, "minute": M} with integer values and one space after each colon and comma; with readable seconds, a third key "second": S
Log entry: {"hour": 4, "minute": 0}
